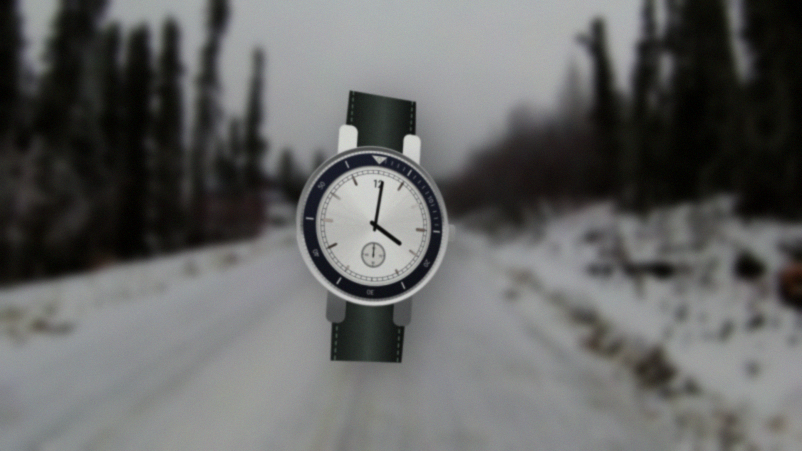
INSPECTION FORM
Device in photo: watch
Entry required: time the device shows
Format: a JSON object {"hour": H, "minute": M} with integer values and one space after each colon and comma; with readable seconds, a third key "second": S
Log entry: {"hour": 4, "minute": 1}
